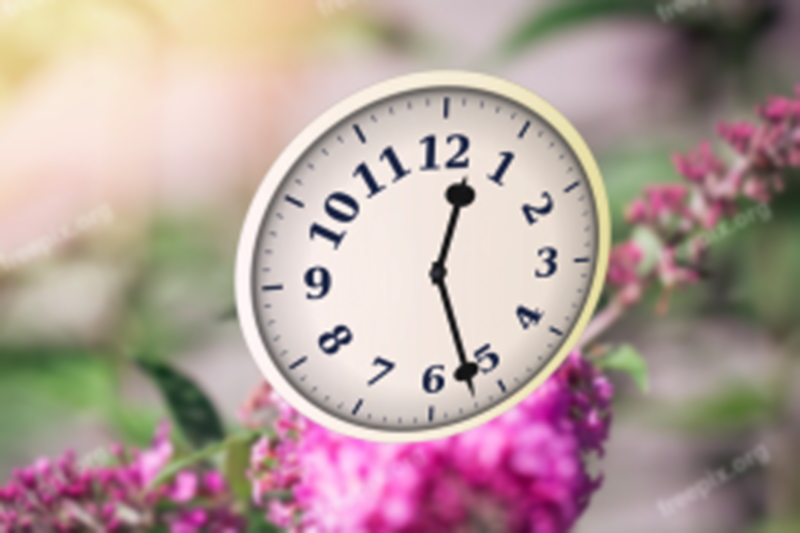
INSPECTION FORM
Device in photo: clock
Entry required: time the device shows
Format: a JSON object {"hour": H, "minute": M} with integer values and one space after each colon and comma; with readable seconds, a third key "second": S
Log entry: {"hour": 12, "minute": 27}
